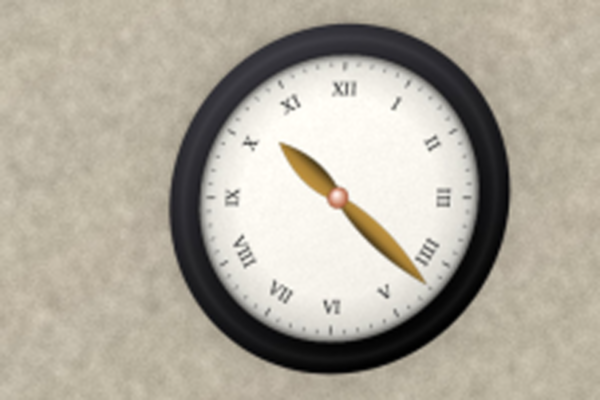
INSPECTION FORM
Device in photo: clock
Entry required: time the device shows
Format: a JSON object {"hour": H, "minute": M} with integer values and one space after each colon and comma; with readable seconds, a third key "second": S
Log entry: {"hour": 10, "minute": 22}
